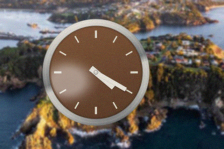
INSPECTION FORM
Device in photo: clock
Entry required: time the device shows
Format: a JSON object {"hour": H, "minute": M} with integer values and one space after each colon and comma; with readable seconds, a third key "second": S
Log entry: {"hour": 4, "minute": 20}
